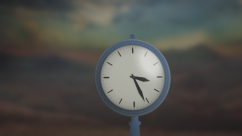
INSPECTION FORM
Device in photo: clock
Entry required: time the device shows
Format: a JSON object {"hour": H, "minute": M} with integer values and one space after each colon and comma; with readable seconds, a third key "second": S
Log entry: {"hour": 3, "minute": 26}
